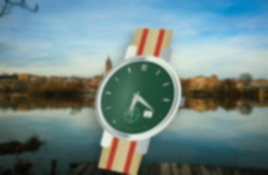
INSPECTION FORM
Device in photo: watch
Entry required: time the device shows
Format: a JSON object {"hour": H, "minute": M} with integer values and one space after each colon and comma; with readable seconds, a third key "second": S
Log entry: {"hour": 6, "minute": 20}
